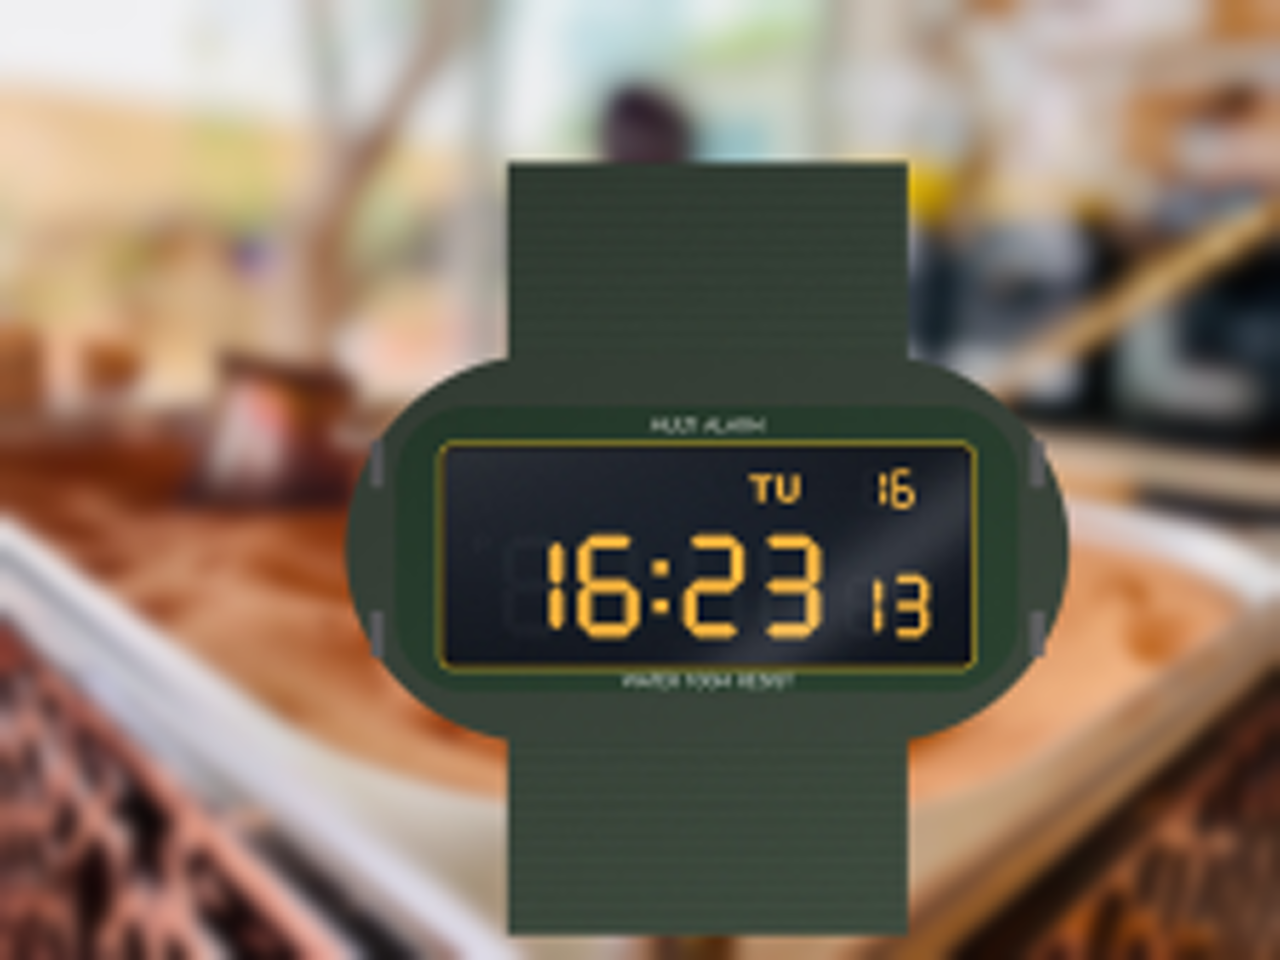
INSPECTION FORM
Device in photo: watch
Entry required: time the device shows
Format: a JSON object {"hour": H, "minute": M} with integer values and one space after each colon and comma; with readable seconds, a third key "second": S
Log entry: {"hour": 16, "minute": 23, "second": 13}
